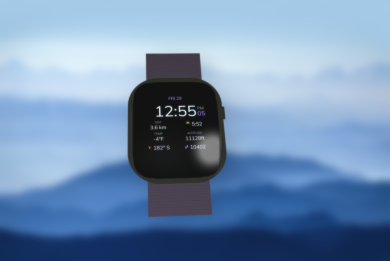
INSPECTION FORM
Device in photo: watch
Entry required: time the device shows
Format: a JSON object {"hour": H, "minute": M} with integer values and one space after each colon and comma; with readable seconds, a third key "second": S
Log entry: {"hour": 12, "minute": 55}
